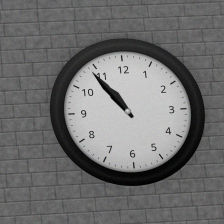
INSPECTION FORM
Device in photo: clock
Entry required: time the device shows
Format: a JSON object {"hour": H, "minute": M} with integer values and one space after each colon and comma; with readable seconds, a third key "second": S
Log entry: {"hour": 10, "minute": 54}
